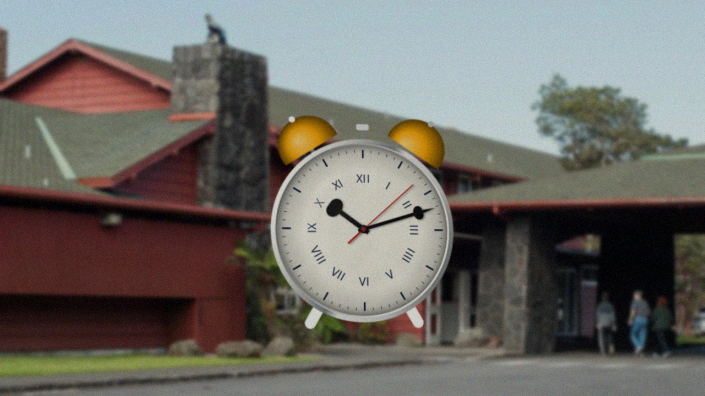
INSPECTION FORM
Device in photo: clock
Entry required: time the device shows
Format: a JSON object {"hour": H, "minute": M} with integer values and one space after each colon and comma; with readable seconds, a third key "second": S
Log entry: {"hour": 10, "minute": 12, "second": 8}
